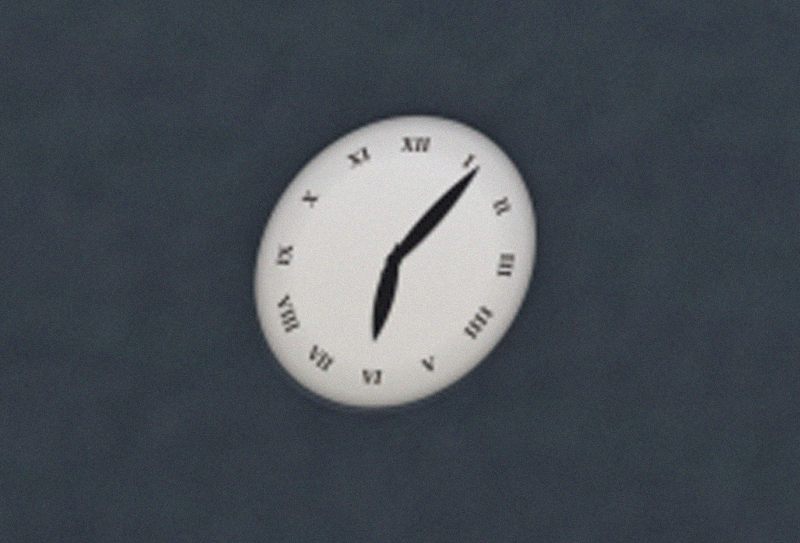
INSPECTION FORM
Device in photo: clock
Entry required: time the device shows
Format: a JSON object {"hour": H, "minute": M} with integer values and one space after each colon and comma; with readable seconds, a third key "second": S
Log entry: {"hour": 6, "minute": 6}
